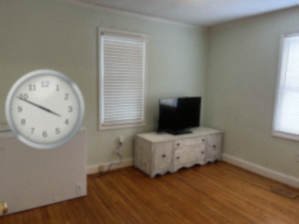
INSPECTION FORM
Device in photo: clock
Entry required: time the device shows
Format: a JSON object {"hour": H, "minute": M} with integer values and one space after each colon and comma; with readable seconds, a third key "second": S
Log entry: {"hour": 3, "minute": 49}
